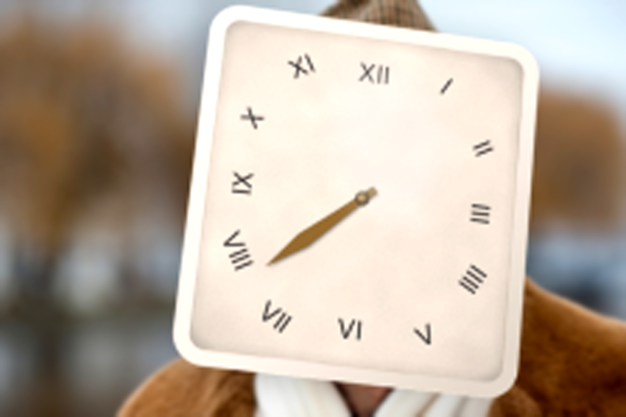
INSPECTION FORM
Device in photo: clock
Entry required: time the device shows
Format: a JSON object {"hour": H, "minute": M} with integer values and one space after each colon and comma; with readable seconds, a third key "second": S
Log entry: {"hour": 7, "minute": 38}
